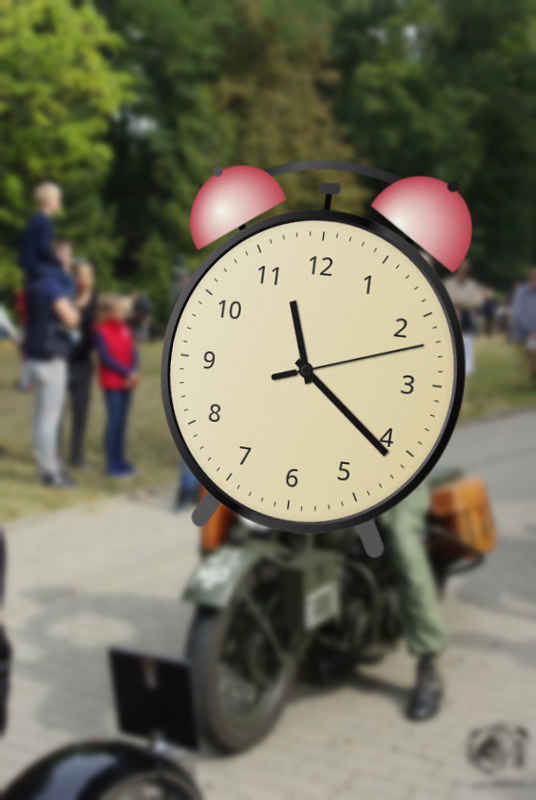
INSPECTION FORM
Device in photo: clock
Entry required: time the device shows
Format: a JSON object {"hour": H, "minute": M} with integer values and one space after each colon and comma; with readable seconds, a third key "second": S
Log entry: {"hour": 11, "minute": 21, "second": 12}
